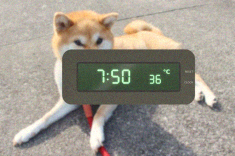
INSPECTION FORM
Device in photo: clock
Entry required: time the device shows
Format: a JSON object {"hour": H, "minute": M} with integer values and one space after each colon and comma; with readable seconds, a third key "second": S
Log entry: {"hour": 7, "minute": 50}
